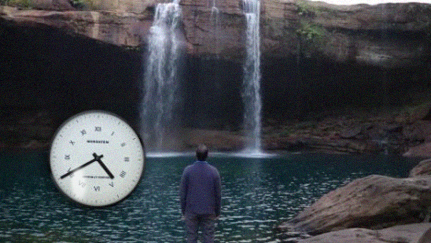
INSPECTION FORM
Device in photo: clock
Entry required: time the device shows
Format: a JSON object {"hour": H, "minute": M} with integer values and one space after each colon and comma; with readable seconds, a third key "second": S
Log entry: {"hour": 4, "minute": 40}
